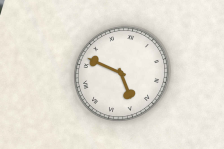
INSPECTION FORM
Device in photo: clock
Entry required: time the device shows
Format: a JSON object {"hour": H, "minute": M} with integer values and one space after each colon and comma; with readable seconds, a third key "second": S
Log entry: {"hour": 4, "minute": 47}
